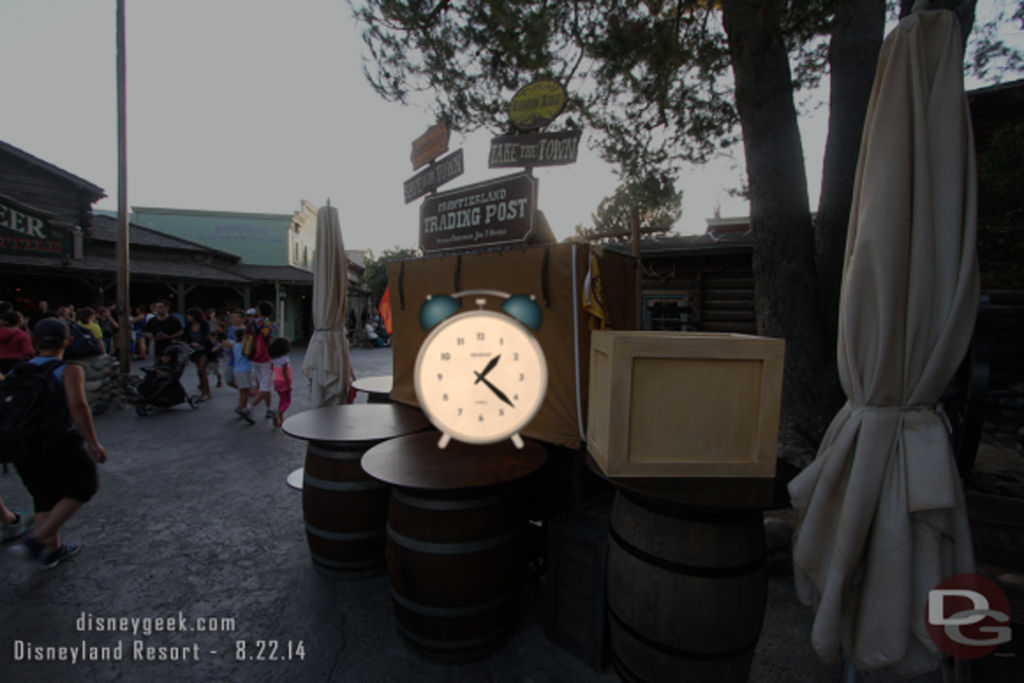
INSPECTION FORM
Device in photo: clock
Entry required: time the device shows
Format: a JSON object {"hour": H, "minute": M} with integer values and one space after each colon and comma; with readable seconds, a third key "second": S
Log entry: {"hour": 1, "minute": 22}
